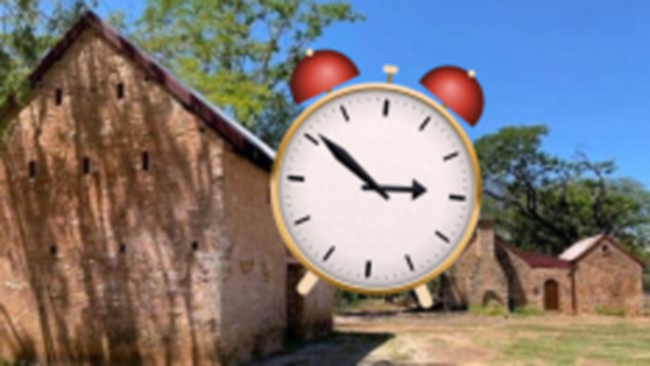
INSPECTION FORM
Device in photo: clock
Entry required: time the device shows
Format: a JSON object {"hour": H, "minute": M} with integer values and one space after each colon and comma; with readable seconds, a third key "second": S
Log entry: {"hour": 2, "minute": 51}
